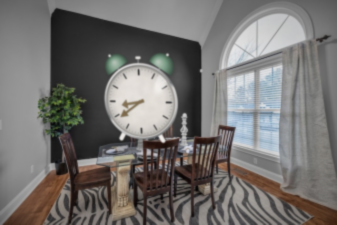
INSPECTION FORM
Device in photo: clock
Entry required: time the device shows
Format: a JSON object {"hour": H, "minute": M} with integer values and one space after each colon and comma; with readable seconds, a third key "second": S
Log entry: {"hour": 8, "minute": 39}
